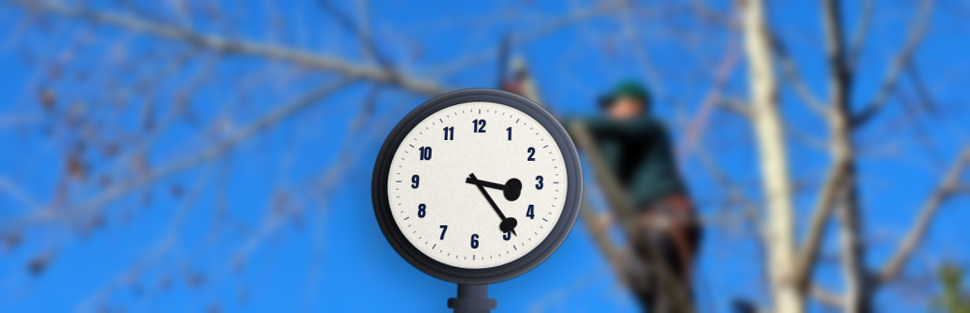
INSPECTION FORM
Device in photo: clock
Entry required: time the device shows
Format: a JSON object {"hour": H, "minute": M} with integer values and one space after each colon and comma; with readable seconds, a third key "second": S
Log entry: {"hour": 3, "minute": 24}
